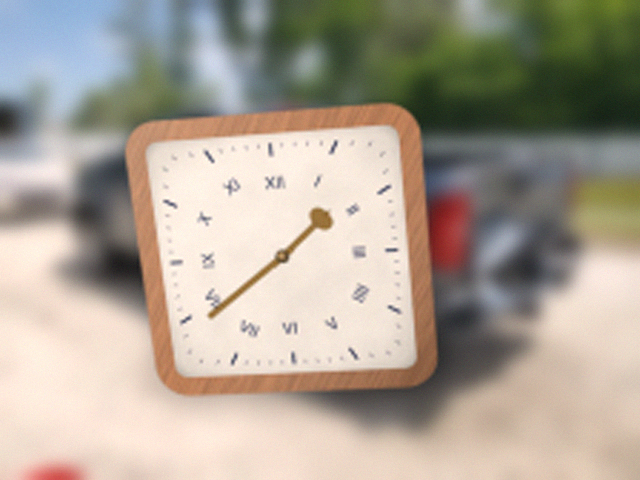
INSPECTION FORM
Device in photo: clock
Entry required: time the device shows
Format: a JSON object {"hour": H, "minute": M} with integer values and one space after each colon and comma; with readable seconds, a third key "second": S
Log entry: {"hour": 1, "minute": 39}
